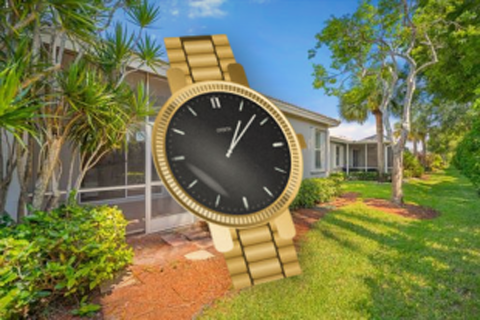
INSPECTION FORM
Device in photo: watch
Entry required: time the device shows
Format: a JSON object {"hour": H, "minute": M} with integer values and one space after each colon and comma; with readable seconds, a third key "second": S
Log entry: {"hour": 1, "minute": 8}
